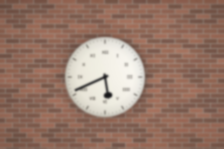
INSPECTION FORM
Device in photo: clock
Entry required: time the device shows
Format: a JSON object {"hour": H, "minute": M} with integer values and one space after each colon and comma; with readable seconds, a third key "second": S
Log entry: {"hour": 5, "minute": 41}
